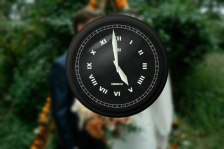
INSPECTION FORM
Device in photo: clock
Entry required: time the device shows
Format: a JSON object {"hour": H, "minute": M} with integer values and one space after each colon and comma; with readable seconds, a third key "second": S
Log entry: {"hour": 4, "minute": 59}
